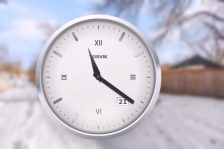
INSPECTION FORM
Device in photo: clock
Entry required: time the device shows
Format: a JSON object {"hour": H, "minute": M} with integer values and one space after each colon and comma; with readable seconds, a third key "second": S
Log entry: {"hour": 11, "minute": 21}
